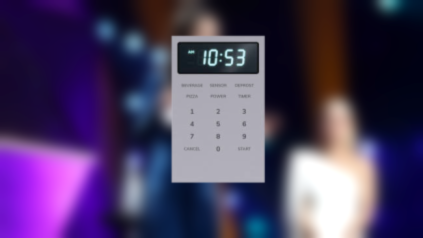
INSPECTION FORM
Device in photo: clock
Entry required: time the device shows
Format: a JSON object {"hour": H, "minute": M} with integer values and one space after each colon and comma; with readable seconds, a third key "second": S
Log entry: {"hour": 10, "minute": 53}
